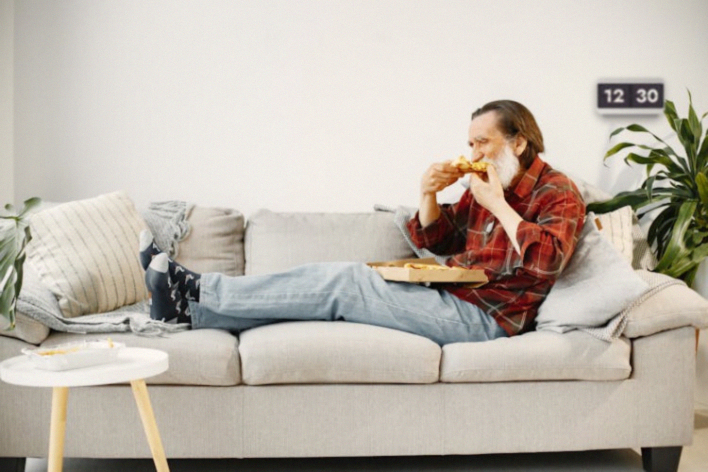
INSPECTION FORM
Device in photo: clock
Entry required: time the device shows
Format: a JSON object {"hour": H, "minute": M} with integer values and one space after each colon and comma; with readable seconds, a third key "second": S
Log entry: {"hour": 12, "minute": 30}
